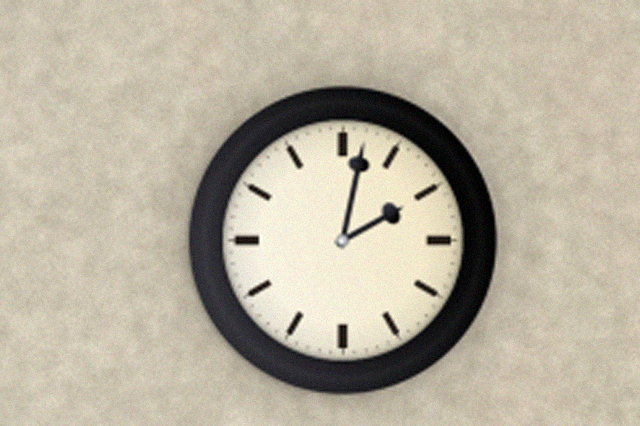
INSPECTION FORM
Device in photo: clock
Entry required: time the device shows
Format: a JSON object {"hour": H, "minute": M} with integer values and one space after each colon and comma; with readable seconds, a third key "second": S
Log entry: {"hour": 2, "minute": 2}
